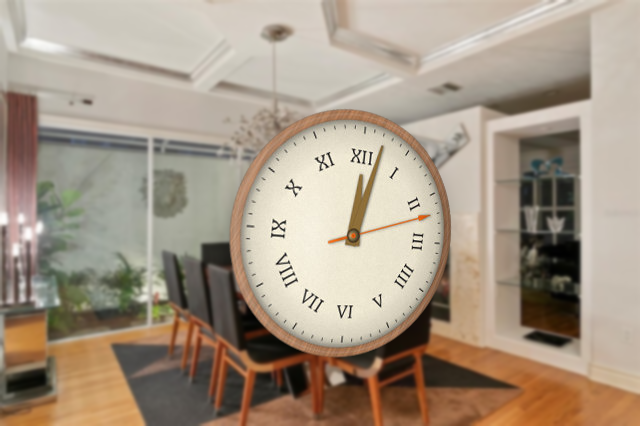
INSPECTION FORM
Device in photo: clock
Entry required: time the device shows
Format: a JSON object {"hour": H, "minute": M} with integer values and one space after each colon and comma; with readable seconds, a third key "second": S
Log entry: {"hour": 12, "minute": 2, "second": 12}
